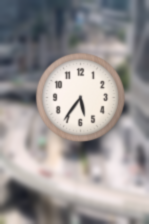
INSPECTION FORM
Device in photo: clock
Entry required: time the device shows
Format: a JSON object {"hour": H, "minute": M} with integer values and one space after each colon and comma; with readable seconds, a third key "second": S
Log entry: {"hour": 5, "minute": 36}
